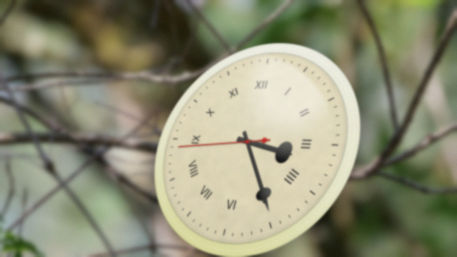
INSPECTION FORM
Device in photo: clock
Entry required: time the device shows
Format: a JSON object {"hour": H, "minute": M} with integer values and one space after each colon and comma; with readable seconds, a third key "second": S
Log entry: {"hour": 3, "minute": 24, "second": 44}
